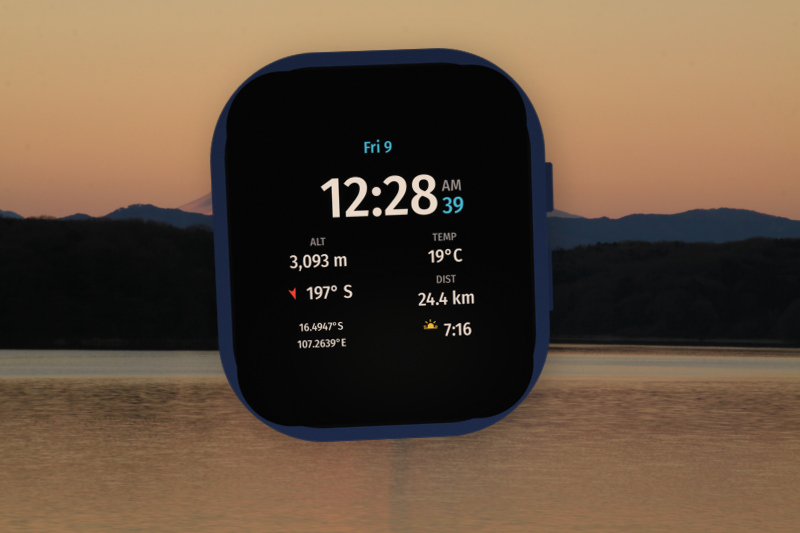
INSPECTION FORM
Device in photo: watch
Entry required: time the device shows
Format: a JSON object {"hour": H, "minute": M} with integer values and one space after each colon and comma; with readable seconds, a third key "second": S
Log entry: {"hour": 12, "minute": 28, "second": 39}
